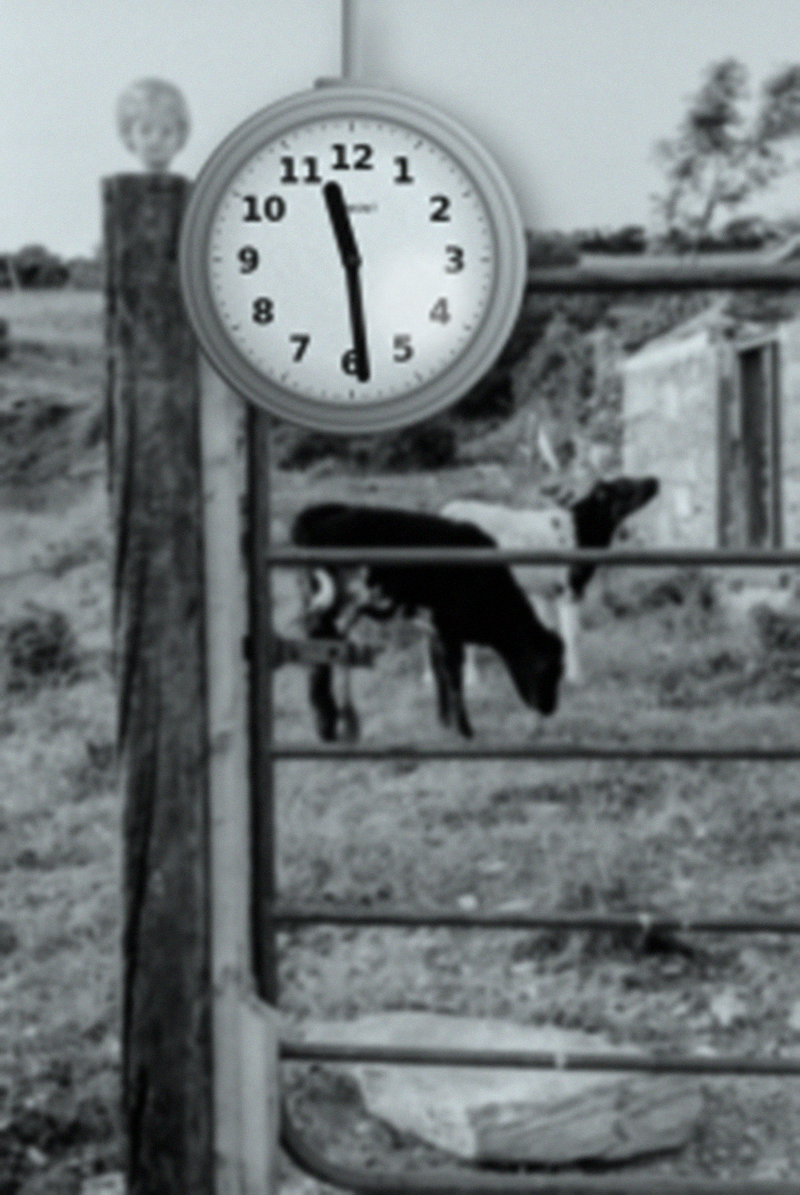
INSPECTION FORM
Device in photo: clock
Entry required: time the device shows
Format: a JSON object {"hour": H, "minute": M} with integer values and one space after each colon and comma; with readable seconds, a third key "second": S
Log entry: {"hour": 11, "minute": 29}
